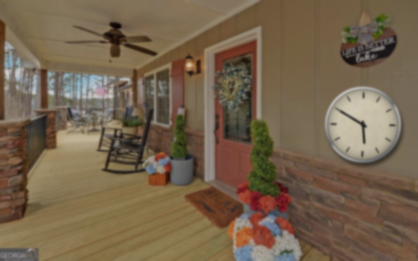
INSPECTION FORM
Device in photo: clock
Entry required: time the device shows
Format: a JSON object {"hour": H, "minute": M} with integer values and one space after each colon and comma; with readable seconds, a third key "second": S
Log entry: {"hour": 5, "minute": 50}
